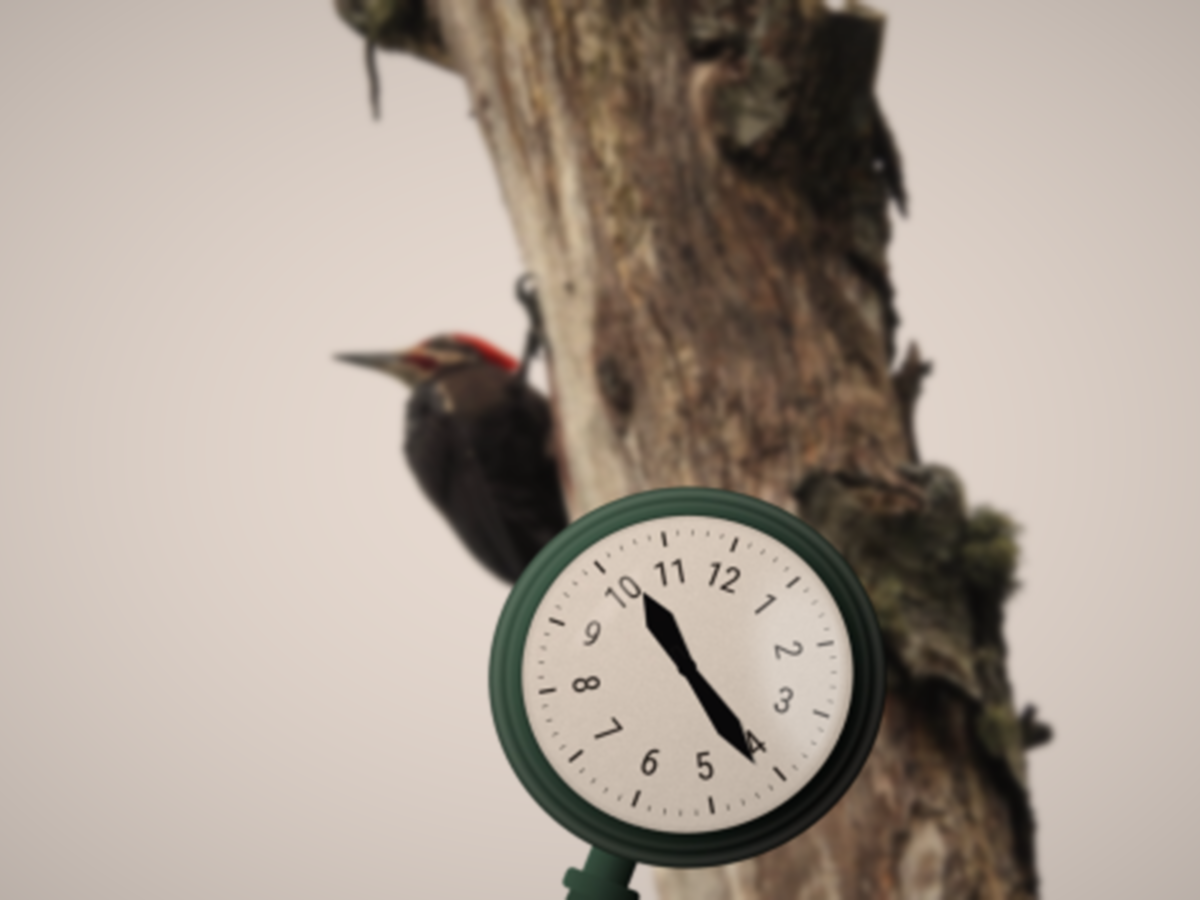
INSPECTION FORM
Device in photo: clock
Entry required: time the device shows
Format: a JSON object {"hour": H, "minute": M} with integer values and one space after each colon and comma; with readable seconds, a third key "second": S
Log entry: {"hour": 10, "minute": 21}
